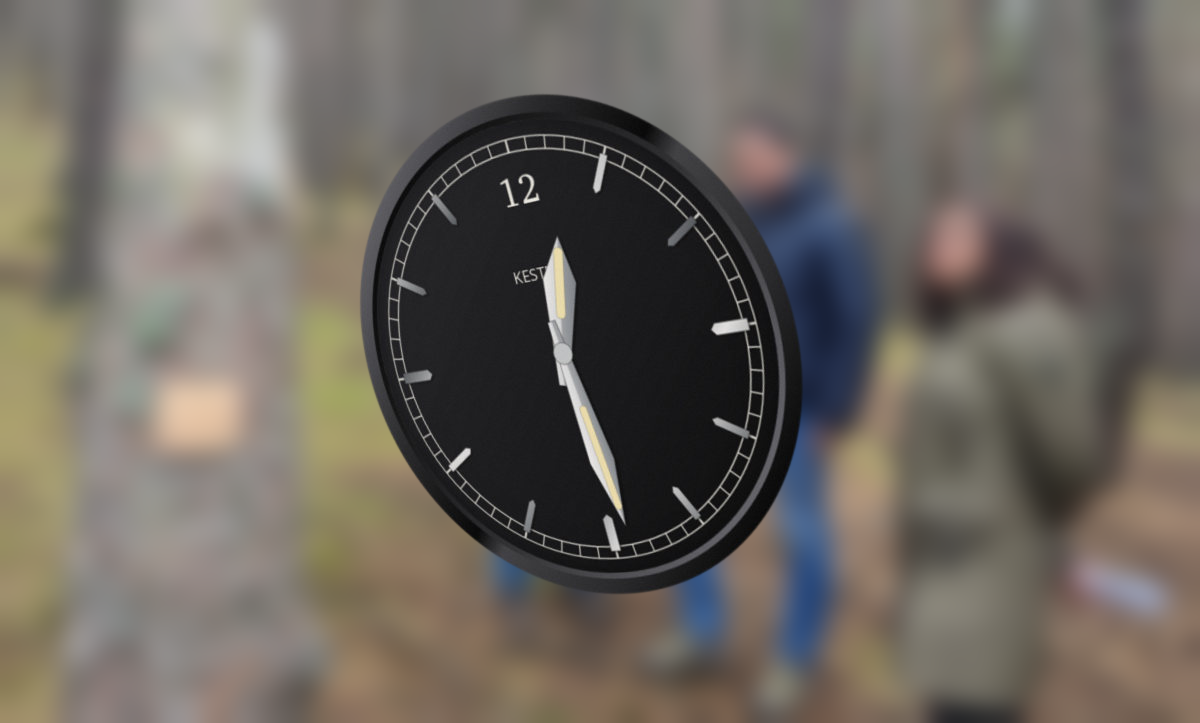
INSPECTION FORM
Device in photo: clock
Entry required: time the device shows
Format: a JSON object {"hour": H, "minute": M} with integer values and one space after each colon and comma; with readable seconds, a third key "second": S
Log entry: {"hour": 12, "minute": 29}
